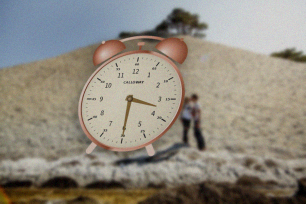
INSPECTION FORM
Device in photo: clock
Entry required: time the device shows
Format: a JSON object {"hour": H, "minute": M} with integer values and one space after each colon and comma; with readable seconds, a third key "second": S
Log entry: {"hour": 3, "minute": 30}
